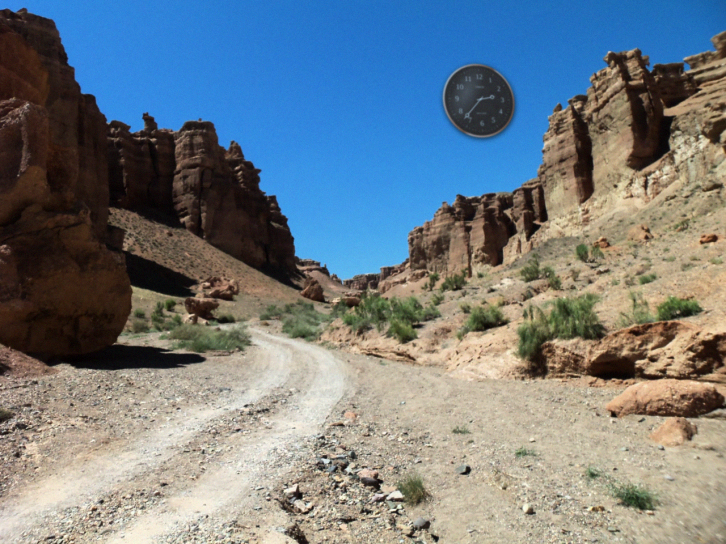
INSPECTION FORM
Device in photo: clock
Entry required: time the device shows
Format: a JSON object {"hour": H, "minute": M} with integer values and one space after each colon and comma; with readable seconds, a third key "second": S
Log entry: {"hour": 2, "minute": 37}
